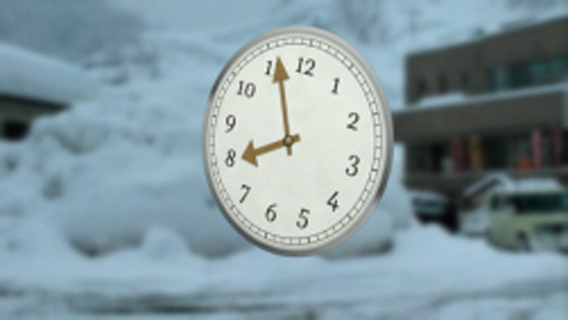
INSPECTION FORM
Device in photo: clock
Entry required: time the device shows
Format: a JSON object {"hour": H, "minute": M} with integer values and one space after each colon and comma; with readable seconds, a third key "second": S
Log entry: {"hour": 7, "minute": 56}
